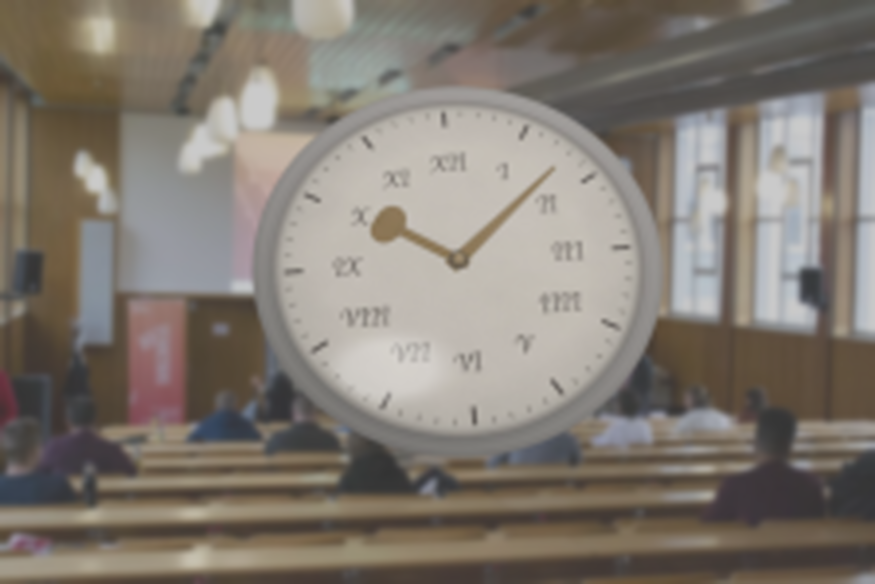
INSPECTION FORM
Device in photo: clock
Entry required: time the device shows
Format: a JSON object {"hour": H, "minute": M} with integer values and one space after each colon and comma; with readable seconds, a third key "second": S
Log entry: {"hour": 10, "minute": 8}
